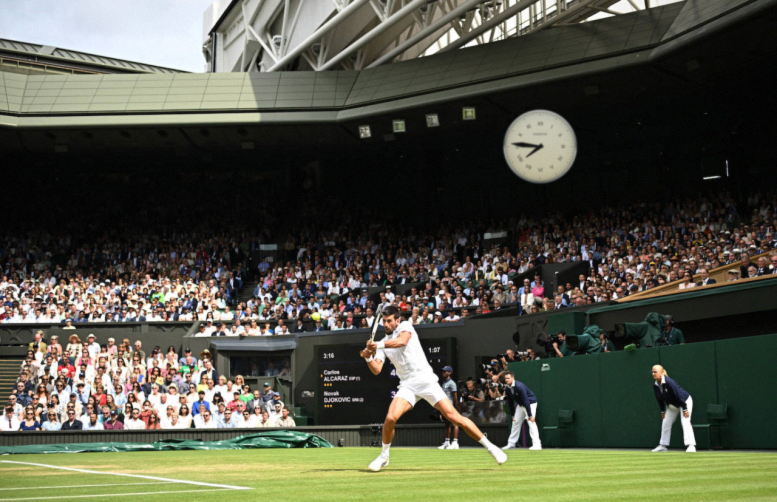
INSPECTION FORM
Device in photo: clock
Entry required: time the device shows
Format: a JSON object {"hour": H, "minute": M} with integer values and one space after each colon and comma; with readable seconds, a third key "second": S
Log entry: {"hour": 7, "minute": 46}
